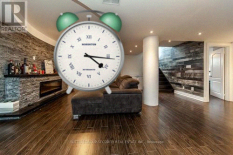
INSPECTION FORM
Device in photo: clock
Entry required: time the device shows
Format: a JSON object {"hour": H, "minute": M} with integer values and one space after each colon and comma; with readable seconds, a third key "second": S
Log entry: {"hour": 4, "minute": 16}
